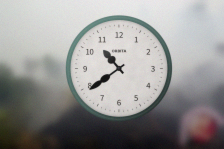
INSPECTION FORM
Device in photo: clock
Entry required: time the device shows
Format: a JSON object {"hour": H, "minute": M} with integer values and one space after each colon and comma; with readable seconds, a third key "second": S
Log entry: {"hour": 10, "minute": 39}
